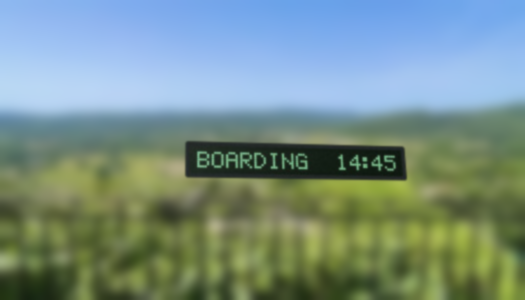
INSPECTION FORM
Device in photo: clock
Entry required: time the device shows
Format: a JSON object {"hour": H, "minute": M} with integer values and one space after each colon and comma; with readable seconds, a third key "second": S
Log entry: {"hour": 14, "minute": 45}
